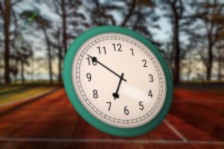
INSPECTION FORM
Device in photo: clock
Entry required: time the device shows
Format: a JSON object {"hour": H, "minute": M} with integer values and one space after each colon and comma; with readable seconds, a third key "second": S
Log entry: {"hour": 6, "minute": 51}
